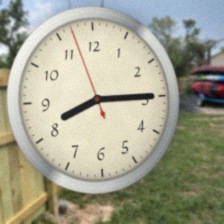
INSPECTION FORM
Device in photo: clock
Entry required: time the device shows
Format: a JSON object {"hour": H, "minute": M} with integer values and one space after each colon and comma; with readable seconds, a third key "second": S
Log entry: {"hour": 8, "minute": 14, "second": 57}
